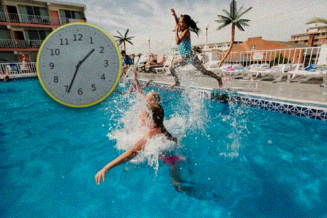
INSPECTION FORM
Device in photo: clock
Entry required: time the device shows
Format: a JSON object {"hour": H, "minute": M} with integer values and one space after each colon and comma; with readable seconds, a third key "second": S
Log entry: {"hour": 1, "minute": 34}
